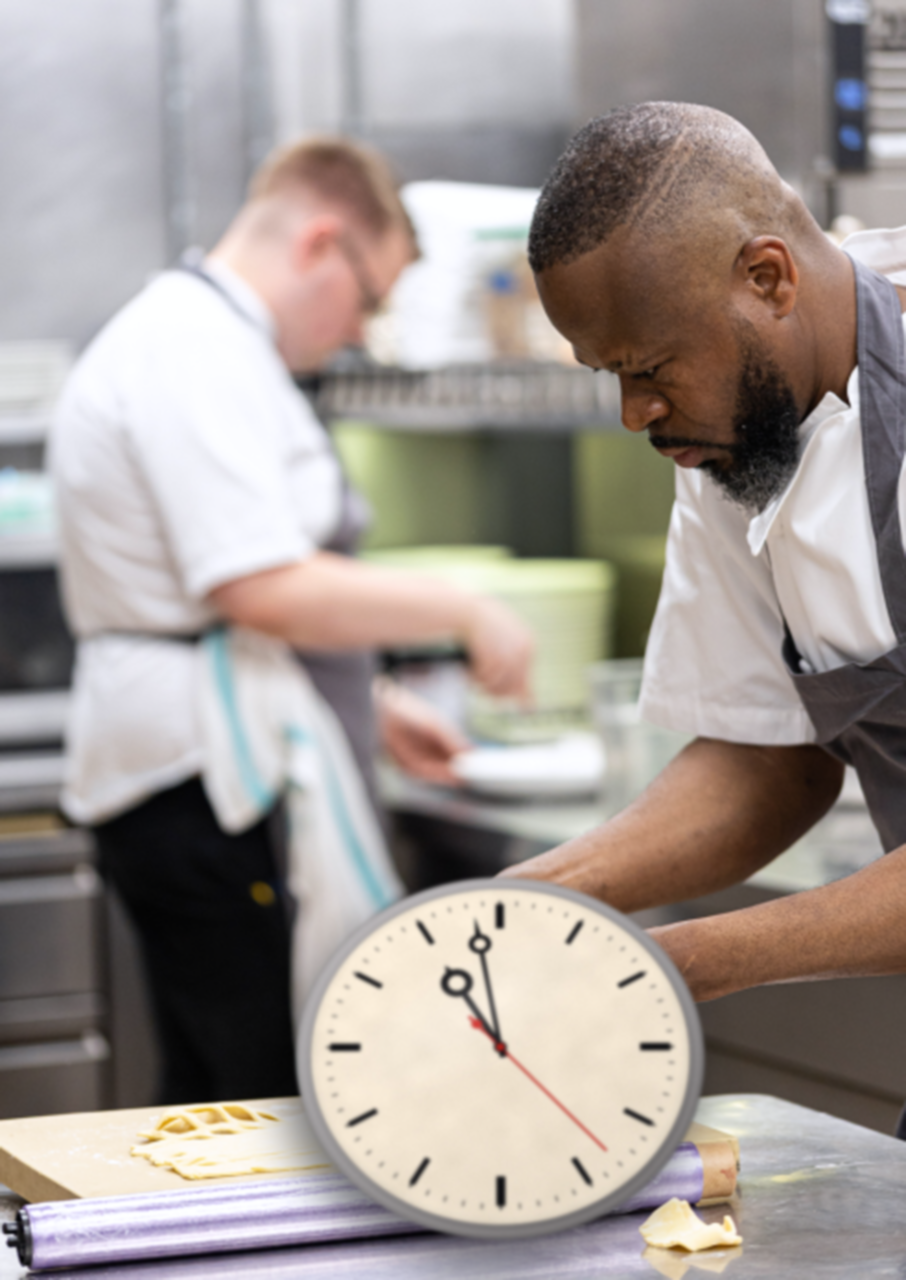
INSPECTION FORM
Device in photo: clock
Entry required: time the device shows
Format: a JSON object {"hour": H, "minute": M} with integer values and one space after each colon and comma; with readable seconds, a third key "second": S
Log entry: {"hour": 10, "minute": 58, "second": 23}
